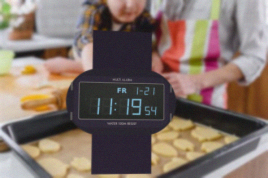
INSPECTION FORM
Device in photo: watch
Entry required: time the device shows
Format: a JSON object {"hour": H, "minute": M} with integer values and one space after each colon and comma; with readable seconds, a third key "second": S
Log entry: {"hour": 11, "minute": 19}
